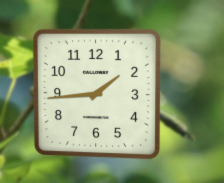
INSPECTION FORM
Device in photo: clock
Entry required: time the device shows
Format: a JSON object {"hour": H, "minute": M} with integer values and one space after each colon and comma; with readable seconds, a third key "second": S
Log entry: {"hour": 1, "minute": 44}
